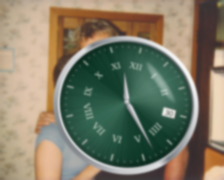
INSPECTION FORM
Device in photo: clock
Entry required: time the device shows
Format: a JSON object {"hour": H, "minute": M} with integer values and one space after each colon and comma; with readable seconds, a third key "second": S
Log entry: {"hour": 11, "minute": 23}
